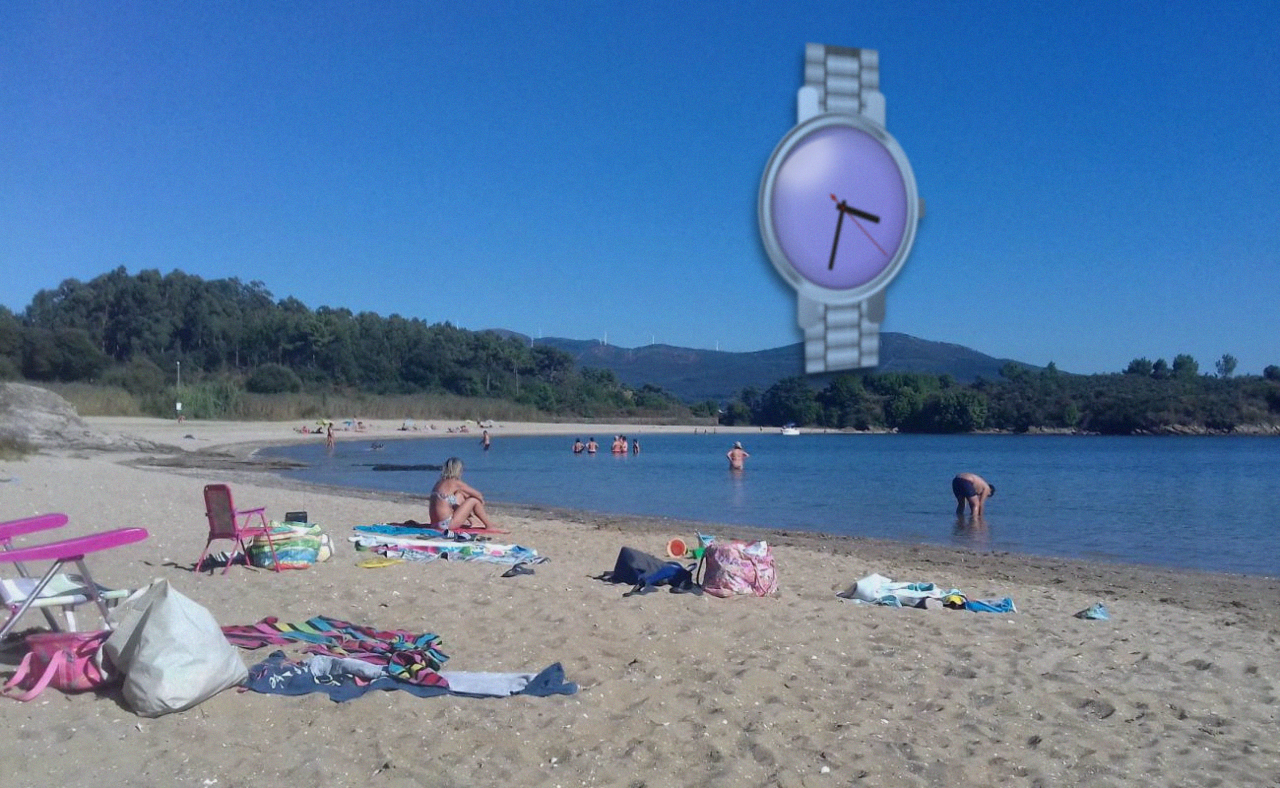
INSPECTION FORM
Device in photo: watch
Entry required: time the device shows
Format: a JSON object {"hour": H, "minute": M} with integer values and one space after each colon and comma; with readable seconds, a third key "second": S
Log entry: {"hour": 3, "minute": 32, "second": 22}
